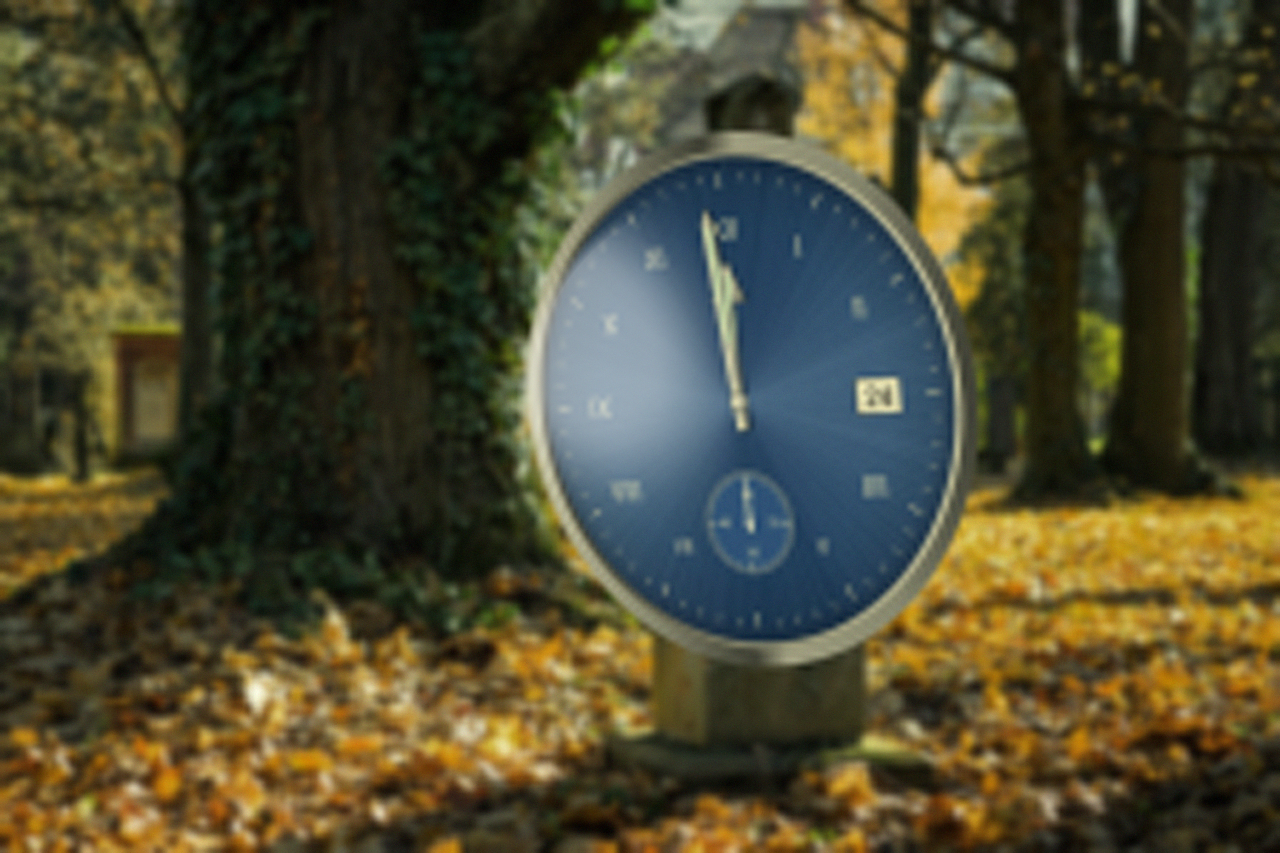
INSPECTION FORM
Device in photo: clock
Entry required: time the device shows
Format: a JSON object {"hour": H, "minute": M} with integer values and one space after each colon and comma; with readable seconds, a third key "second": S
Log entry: {"hour": 11, "minute": 59}
